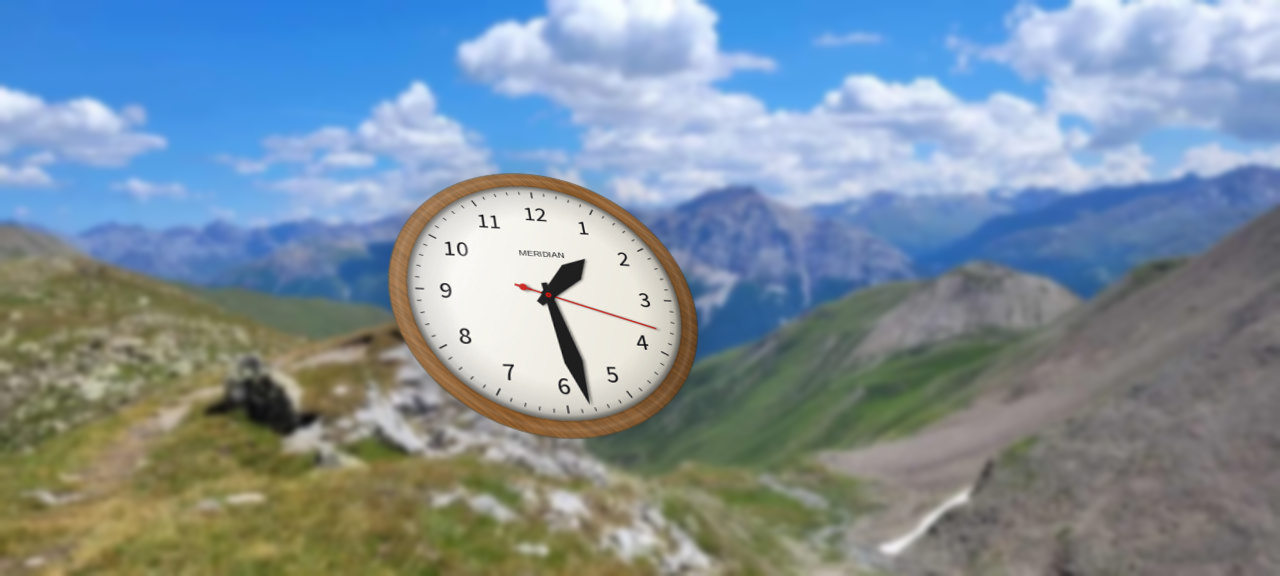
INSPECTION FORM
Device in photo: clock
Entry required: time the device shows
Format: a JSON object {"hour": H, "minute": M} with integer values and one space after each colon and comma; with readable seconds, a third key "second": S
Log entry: {"hour": 1, "minute": 28, "second": 18}
